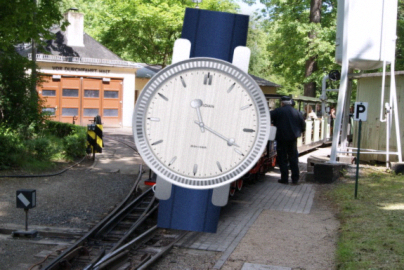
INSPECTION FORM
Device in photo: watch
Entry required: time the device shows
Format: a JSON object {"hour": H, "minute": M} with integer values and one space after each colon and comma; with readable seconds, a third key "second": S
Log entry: {"hour": 11, "minute": 19}
